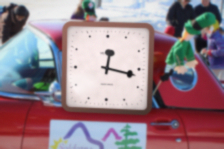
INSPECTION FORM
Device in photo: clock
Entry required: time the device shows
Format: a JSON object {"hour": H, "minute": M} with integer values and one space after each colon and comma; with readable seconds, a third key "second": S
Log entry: {"hour": 12, "minute": 17}
